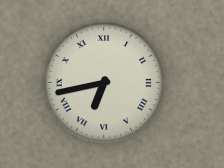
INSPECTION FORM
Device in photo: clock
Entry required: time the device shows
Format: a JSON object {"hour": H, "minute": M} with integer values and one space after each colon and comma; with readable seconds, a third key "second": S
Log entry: {"hour": 6, "minute": 43}
